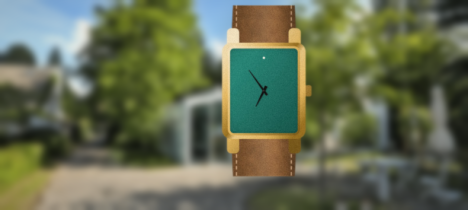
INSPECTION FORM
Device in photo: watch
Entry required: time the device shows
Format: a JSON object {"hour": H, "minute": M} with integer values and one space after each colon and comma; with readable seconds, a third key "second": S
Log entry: {"hour": 6, "minute": 54}
